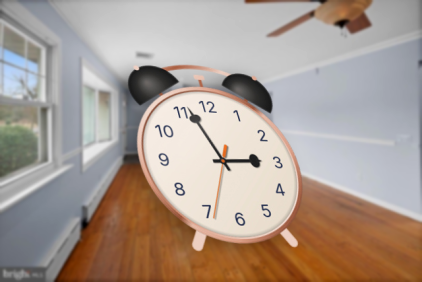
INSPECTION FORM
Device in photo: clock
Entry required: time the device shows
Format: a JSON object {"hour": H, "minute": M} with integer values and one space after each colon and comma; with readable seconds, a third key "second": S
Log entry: {"hour": 2, "minute": 56, "second": 34}
